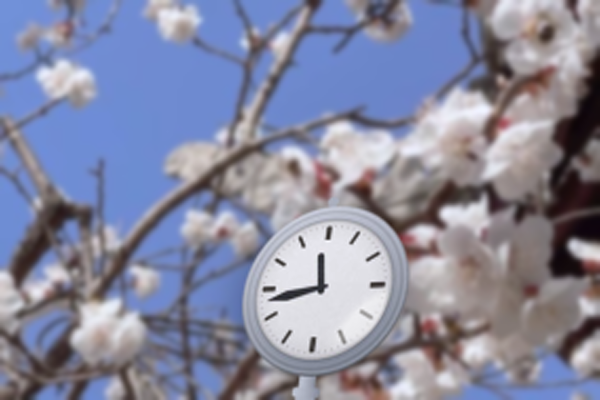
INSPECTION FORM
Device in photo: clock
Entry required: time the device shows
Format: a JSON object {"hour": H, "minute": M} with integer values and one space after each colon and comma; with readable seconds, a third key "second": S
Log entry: {"hour": 11, "minute": 43}
